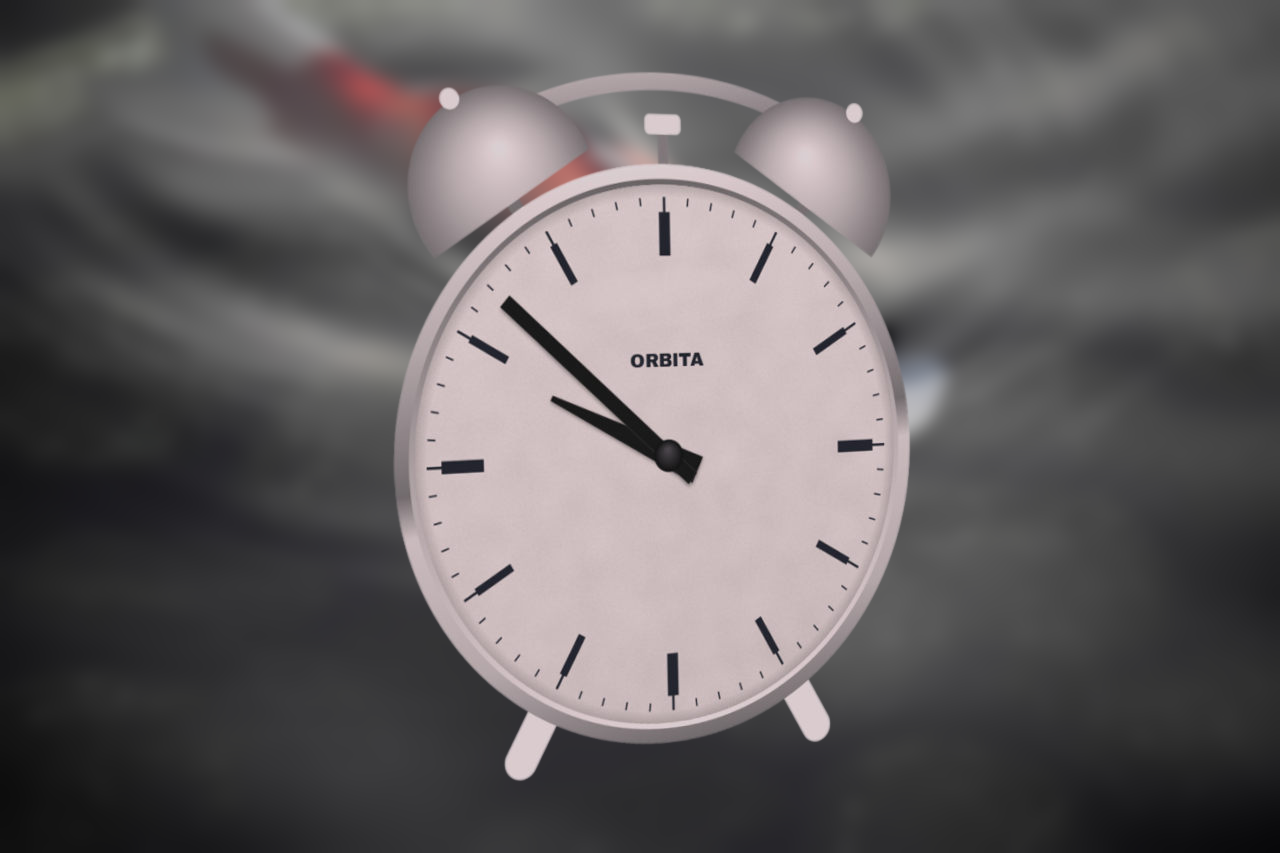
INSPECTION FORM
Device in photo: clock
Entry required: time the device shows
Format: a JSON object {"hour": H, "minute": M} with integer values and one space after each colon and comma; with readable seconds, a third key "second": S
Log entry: {"hour": 9, "minute": 52}
